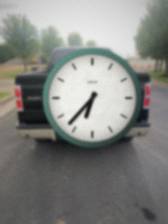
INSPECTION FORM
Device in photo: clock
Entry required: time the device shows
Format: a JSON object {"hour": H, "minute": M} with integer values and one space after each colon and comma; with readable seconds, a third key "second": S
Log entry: {"hour": 6, "minute": 37}
